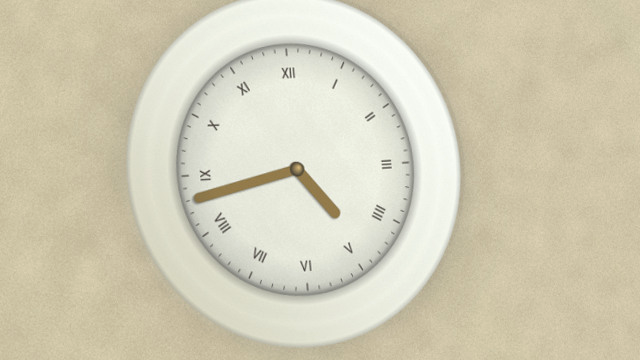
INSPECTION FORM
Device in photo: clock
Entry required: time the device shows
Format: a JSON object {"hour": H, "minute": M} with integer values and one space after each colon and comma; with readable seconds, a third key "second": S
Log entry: {"hour": 4, "minute": 43}
